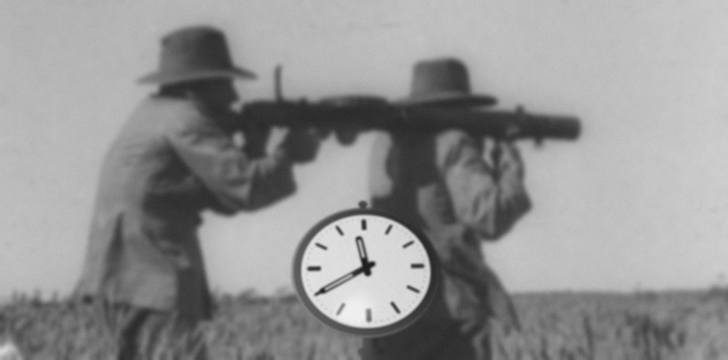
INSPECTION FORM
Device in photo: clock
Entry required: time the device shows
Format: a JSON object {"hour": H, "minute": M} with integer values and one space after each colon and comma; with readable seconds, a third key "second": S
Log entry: {"hour": 11, "minute": 40}
